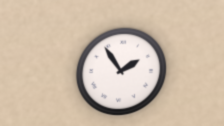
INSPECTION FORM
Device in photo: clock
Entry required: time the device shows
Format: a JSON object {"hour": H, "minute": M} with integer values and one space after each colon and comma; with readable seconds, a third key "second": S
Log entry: {"hour": 1, "minute": 54}
